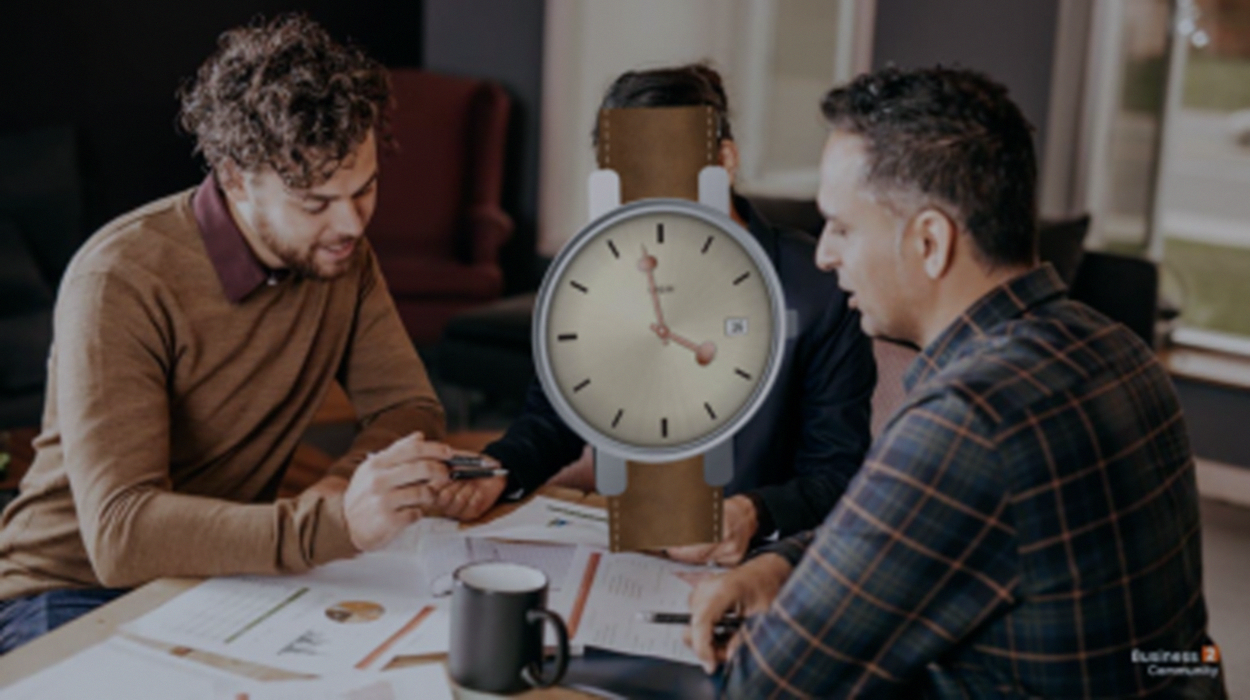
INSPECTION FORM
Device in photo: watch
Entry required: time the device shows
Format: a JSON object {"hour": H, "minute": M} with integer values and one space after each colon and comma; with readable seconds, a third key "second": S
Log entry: {"hour": 3, "minute": 58}
